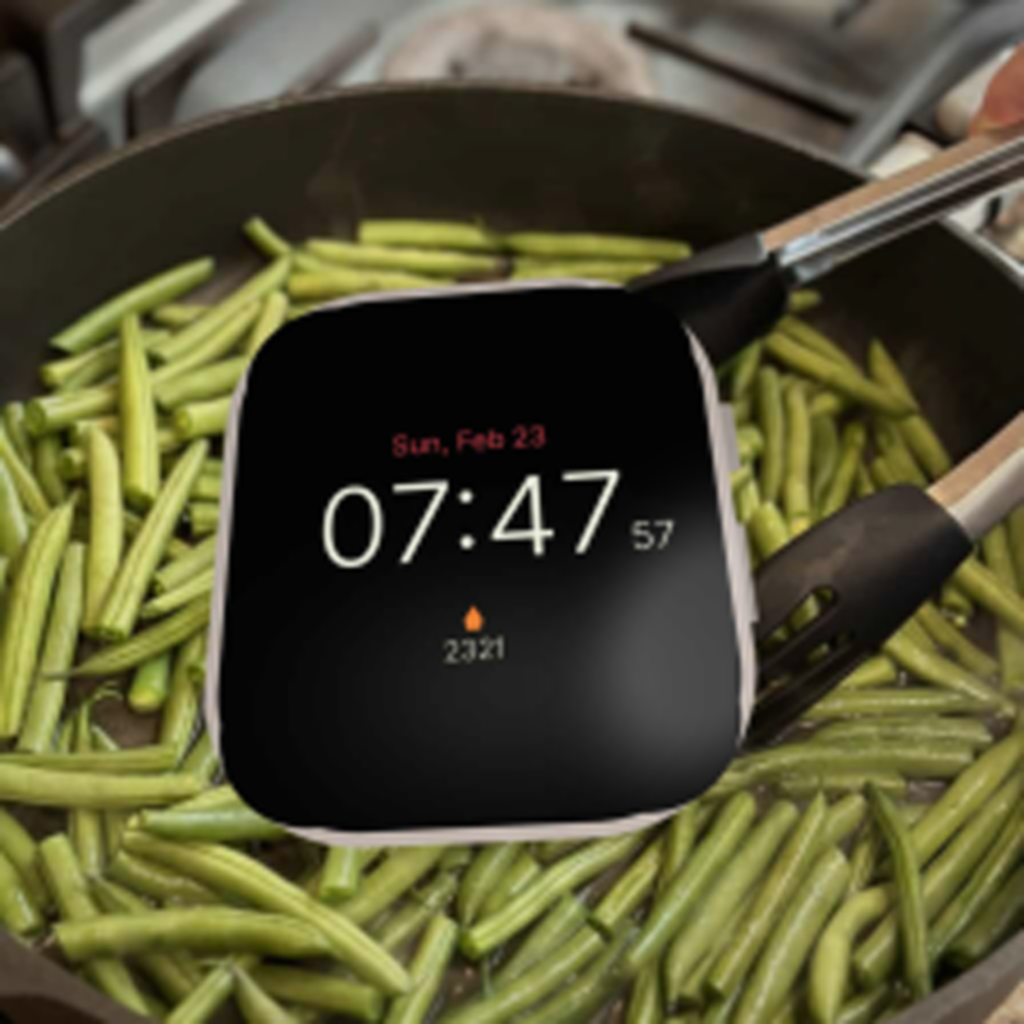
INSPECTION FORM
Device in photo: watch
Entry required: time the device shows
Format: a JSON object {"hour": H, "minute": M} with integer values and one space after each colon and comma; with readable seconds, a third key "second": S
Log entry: {"hour": 7, "minute": 47, "second": 57}
